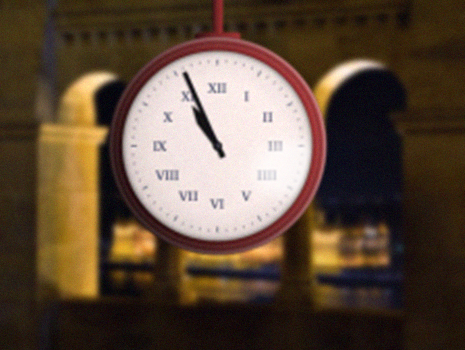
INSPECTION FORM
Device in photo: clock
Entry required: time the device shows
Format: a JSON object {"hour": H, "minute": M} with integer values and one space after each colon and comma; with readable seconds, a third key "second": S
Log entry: {"hour": 10, "minute": 56}
